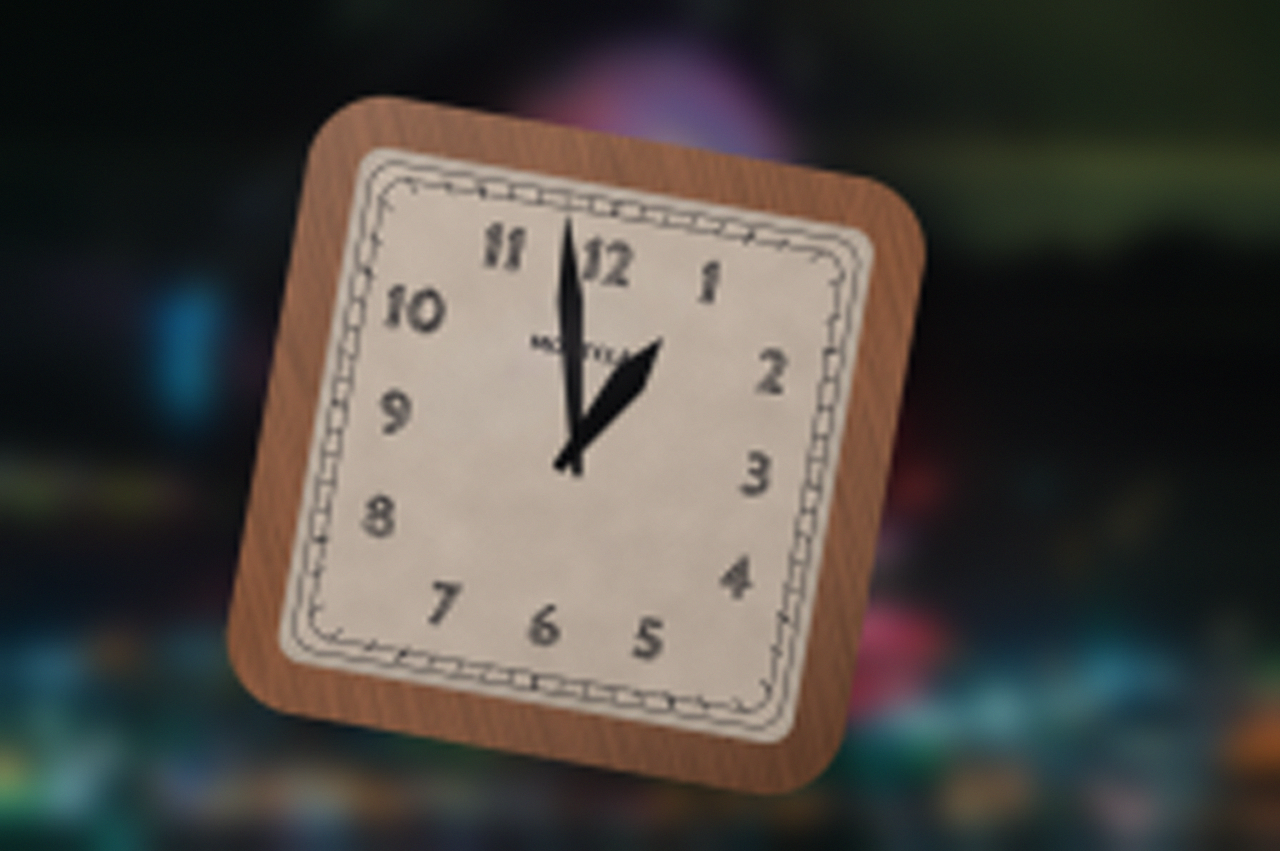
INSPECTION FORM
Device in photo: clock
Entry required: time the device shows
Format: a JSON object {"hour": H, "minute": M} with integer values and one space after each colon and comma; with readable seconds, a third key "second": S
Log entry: {"hour": 12, "minute": 58}
